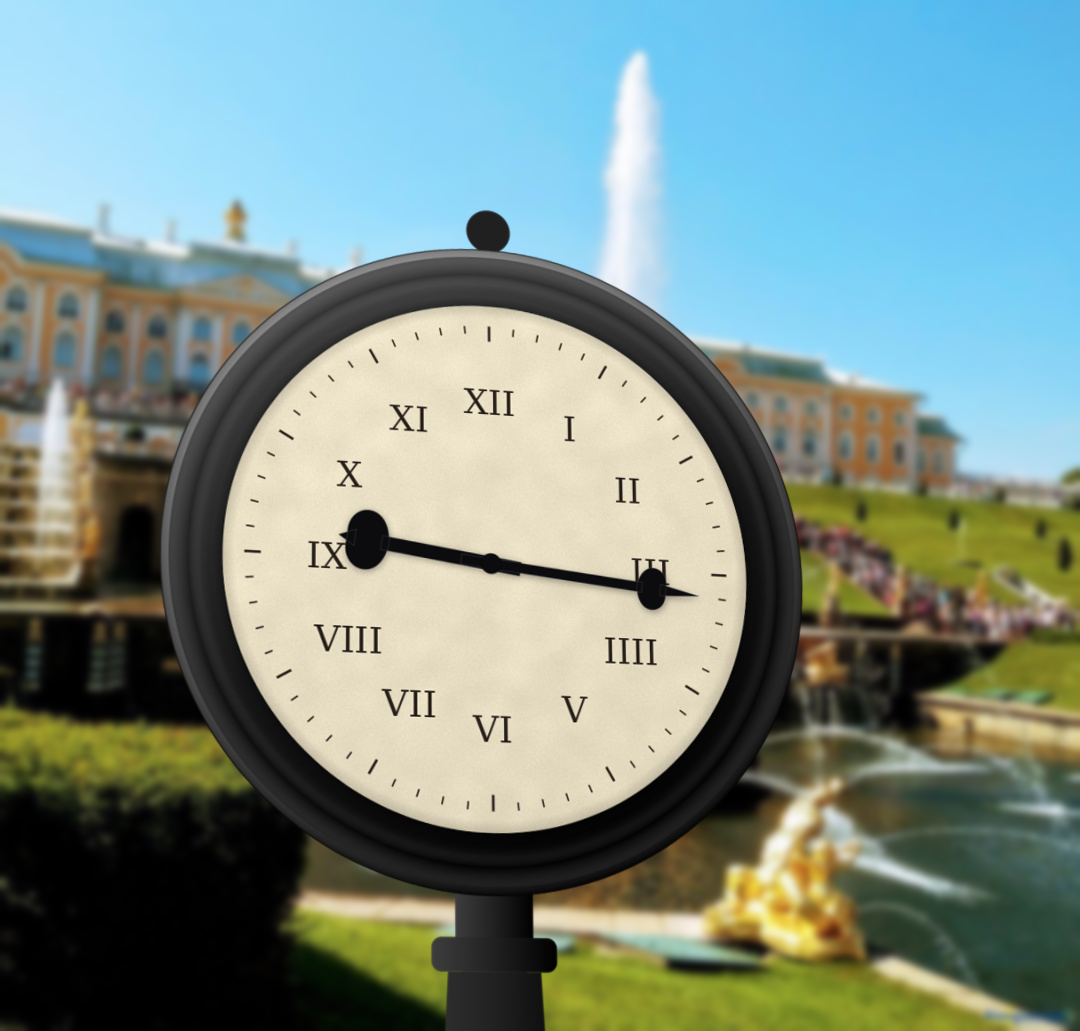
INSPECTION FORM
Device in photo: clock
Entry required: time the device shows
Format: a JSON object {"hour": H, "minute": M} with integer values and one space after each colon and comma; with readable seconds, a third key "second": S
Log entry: {"hour": 9, "minute": 16}
